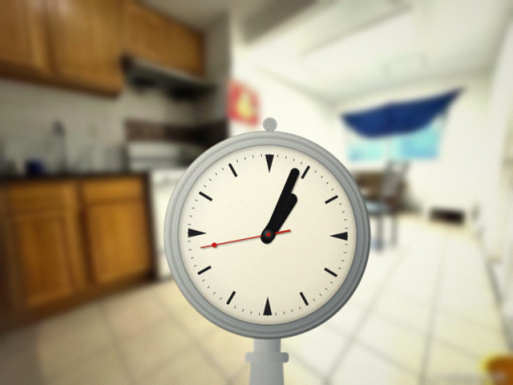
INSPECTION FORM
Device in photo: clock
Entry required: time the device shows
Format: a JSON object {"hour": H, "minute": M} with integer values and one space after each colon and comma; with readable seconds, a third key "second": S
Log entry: {"hour": 1, "minute": 3, "second": 43}
